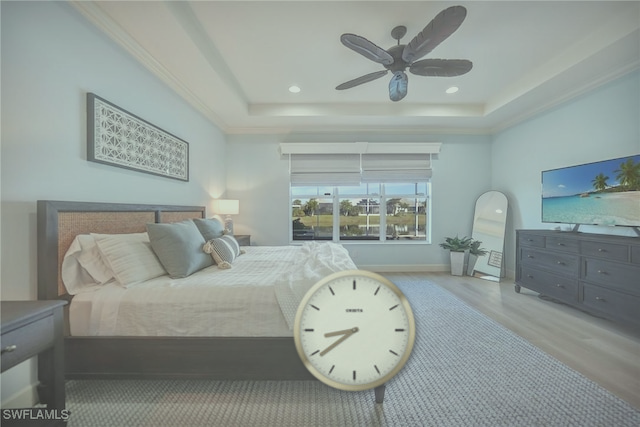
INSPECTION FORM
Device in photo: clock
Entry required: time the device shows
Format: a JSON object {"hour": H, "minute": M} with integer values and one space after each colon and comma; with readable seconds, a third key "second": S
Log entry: {"hour": 8, "minute": 39}
